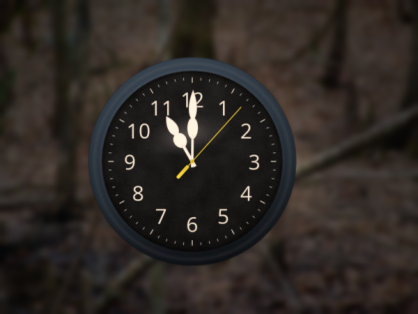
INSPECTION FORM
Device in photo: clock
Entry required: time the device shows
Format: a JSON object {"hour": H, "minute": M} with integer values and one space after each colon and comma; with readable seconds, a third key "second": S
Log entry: {"hour": 11, "minute": 0, "second": 7}
